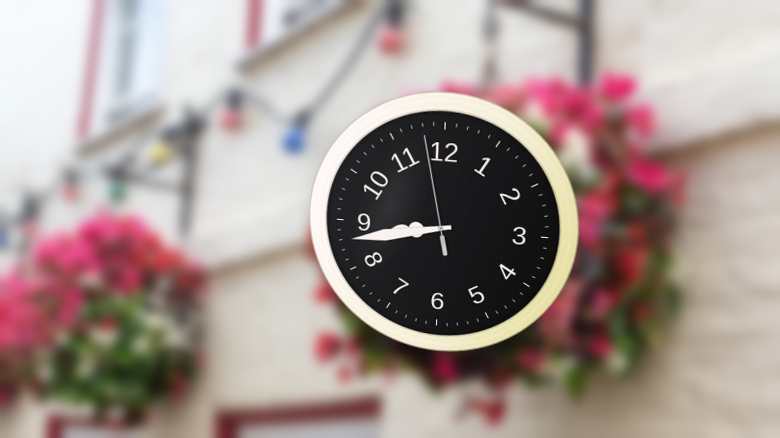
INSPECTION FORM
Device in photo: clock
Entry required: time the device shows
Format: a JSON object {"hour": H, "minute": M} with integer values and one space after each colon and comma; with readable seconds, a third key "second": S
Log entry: {"hour": 8, "minute": 42, "second": 58}
